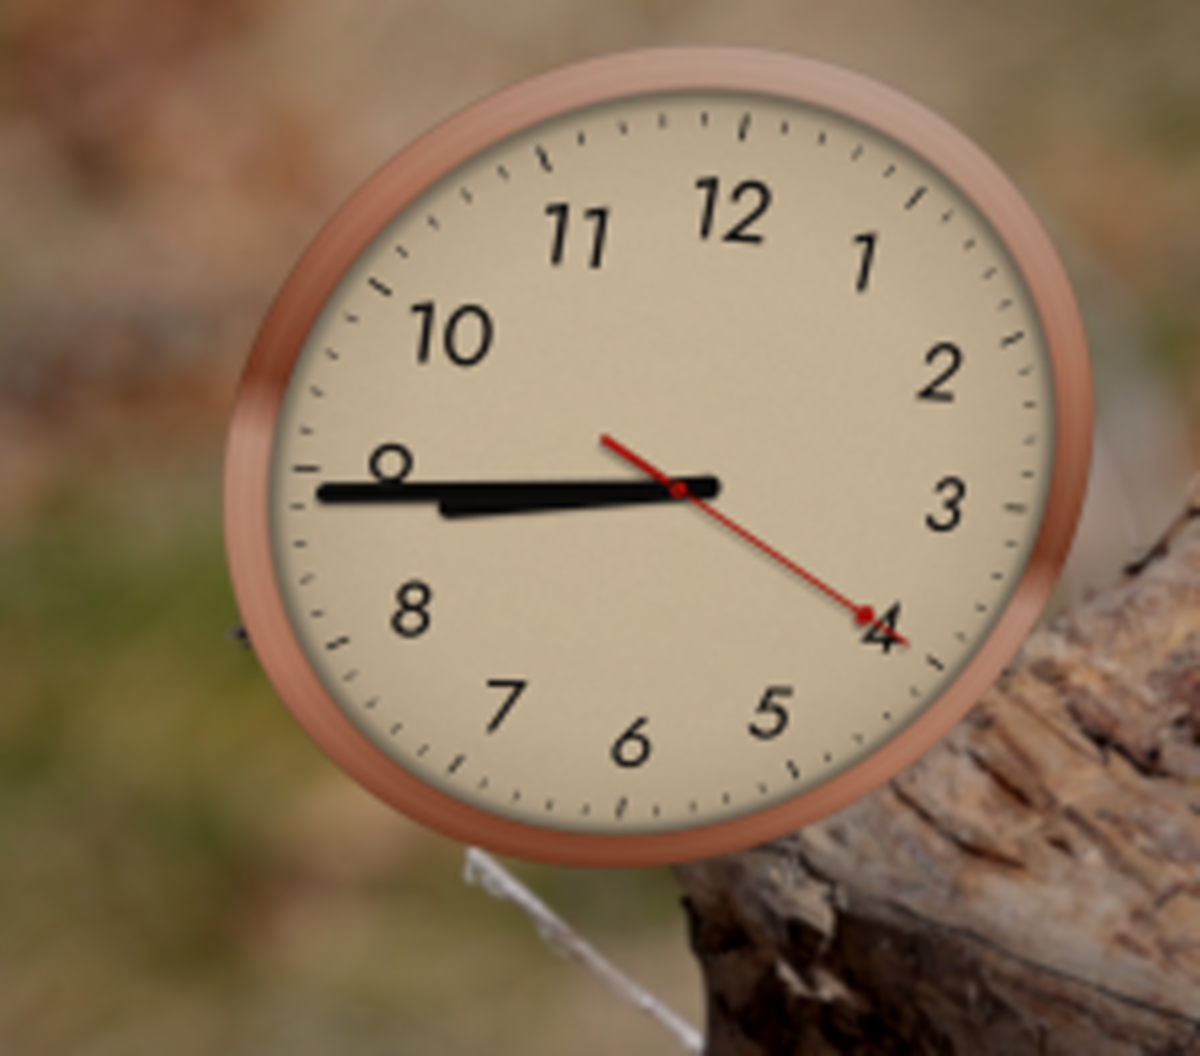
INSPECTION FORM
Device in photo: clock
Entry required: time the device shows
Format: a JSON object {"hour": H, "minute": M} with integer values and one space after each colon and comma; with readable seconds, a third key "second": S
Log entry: {"hour": 8, "minute": 44, "second": 20}
